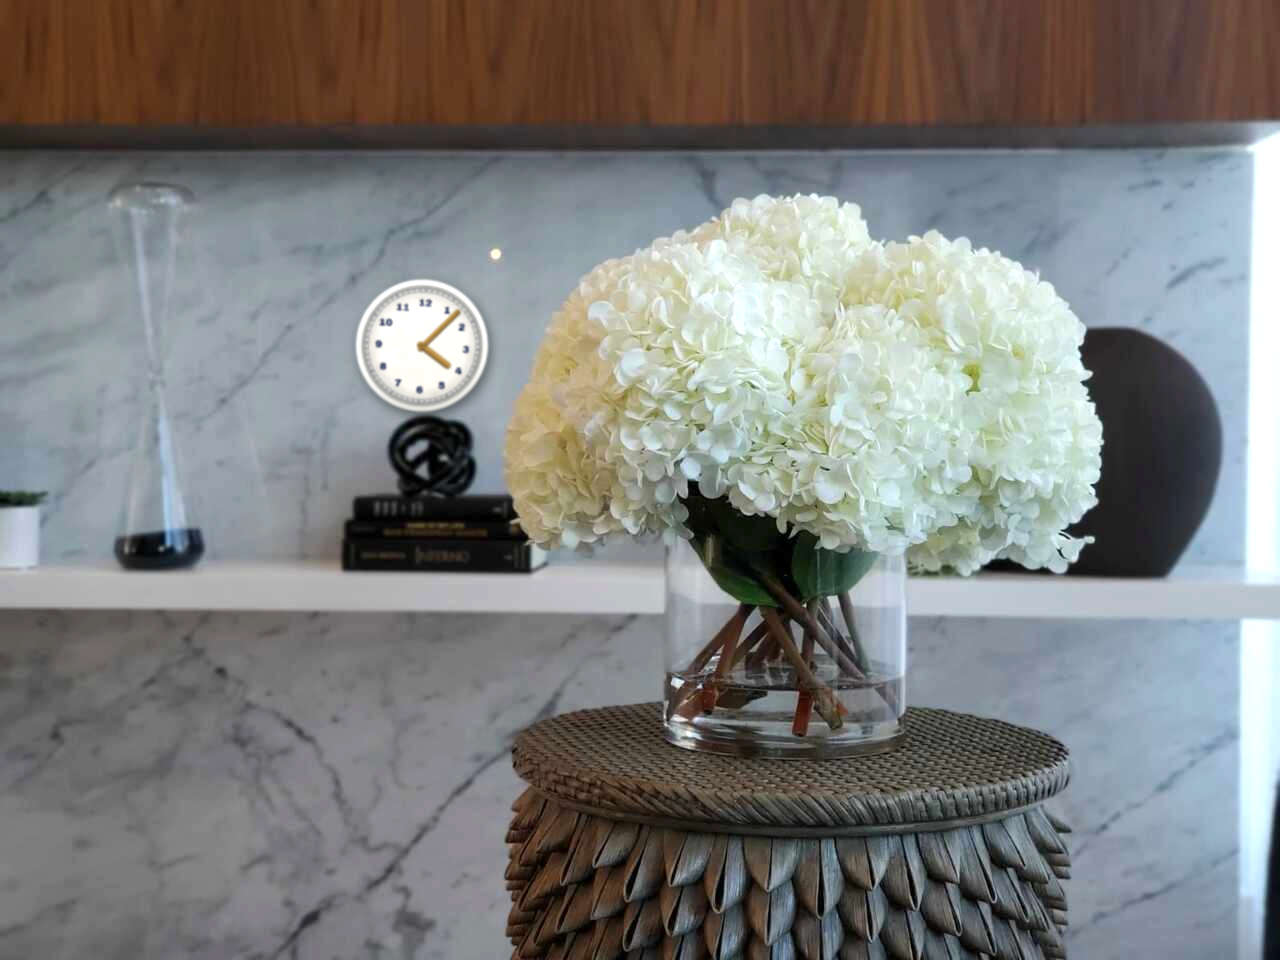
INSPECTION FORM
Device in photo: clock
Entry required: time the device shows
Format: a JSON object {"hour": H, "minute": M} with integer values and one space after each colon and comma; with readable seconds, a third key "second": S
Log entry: {"hour": 4, "minute": 7}
